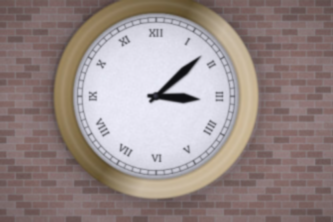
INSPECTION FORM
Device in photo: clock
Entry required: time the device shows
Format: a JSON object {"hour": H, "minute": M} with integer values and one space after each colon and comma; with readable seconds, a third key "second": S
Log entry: {"hour": 3, "minute": 8}
